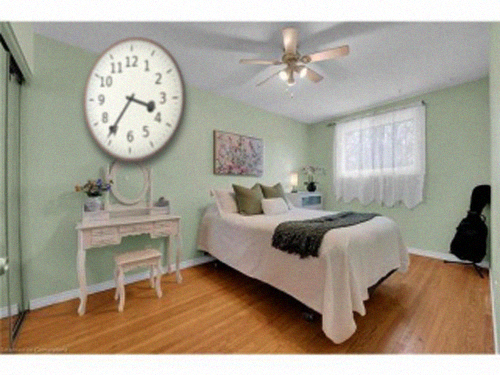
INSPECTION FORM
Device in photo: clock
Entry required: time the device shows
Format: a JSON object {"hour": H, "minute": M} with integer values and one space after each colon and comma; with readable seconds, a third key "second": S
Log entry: {"hour": 3, "minute": 36}
